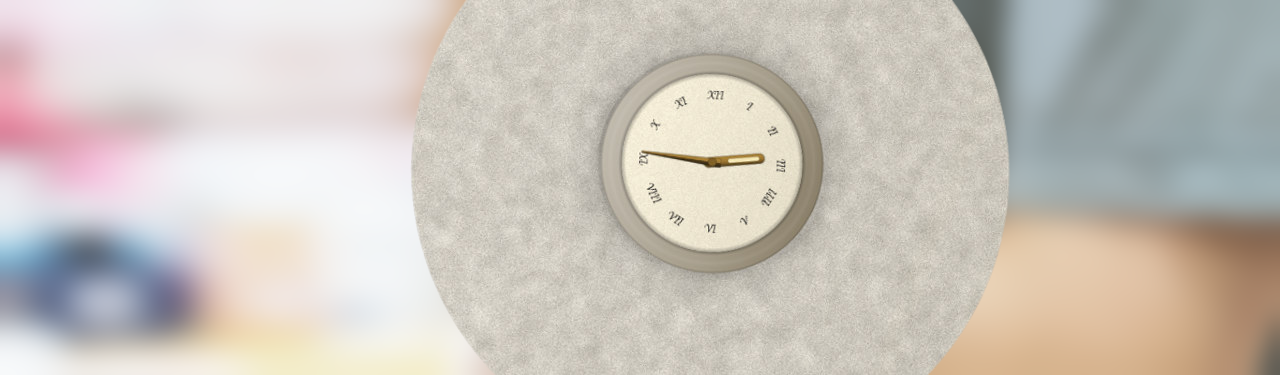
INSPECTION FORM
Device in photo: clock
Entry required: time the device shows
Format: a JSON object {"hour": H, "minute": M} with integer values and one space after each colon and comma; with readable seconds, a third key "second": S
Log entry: {"hour": 2, "minute": 46}
